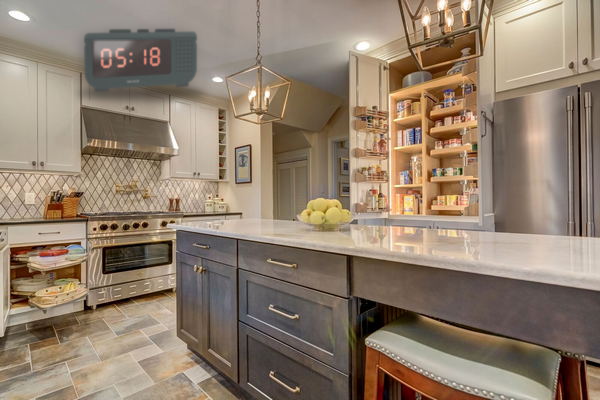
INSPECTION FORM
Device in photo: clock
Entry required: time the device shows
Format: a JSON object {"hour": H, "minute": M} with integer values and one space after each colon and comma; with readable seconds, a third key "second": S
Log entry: {"hour": 5, "minute": 18}
